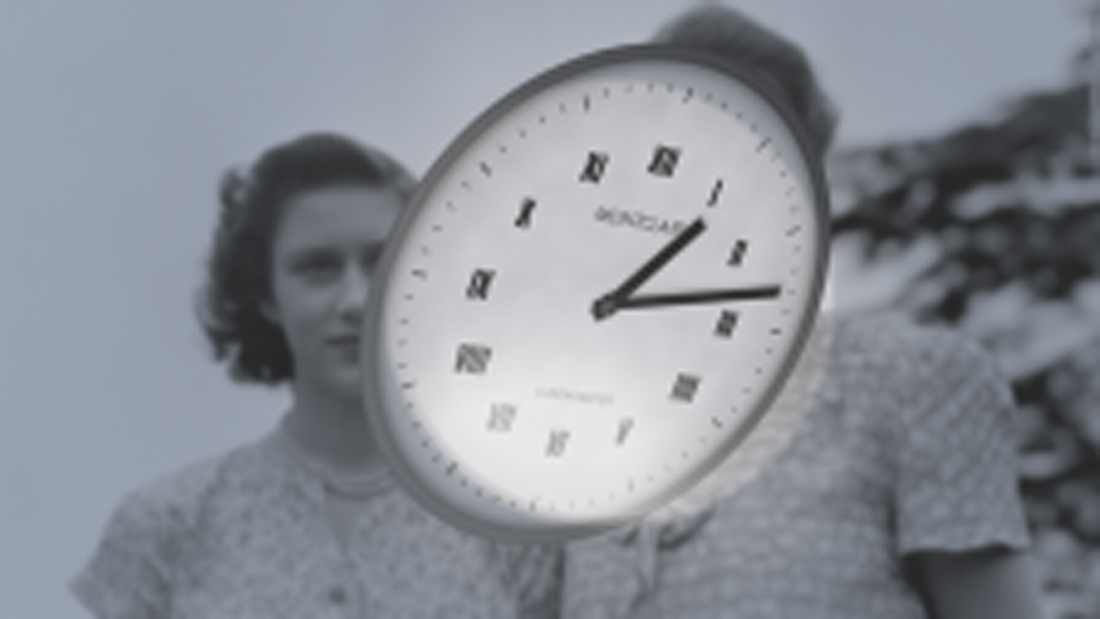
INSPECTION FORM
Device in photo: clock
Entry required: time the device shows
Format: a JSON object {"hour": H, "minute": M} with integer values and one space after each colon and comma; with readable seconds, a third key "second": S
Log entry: {"hour": 1, "minute": 13}
